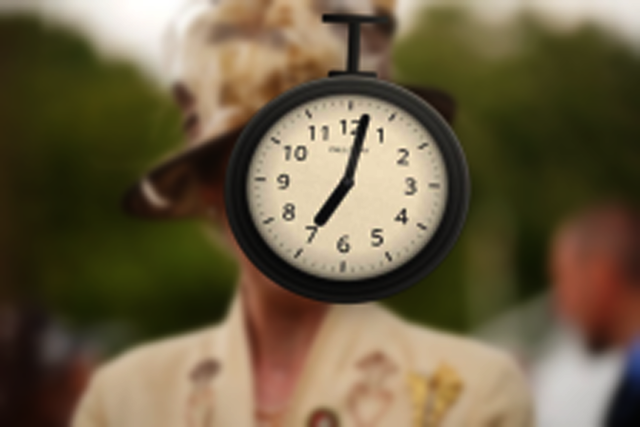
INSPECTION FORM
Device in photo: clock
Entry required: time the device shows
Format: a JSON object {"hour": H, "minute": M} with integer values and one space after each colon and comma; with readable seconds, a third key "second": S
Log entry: {"hour": 7, "minute": 2}
